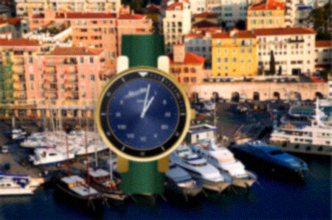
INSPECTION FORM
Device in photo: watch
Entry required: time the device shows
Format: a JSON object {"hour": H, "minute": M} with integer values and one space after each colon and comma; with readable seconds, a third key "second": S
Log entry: {"hour": 1, "minute": 2}
